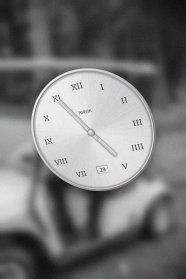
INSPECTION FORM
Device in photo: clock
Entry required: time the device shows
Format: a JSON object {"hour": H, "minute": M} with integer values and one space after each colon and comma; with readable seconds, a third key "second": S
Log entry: {"hour": 4, "minute": 55}
